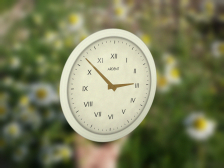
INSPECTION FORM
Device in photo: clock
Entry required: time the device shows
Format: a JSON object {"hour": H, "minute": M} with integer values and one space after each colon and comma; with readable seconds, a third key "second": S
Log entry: {"hour": 2, "minute": 52}
